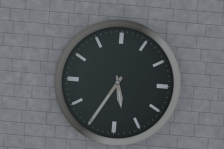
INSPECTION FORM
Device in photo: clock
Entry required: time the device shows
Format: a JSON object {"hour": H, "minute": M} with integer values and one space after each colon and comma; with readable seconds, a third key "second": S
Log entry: {"hour": 5, "minute": 35}
